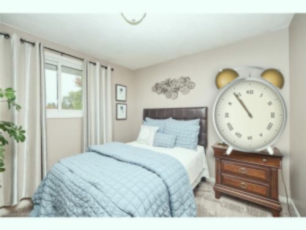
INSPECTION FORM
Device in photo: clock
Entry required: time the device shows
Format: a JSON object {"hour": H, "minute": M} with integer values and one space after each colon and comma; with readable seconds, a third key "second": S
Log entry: {"hour": 10, "minute": 54}
